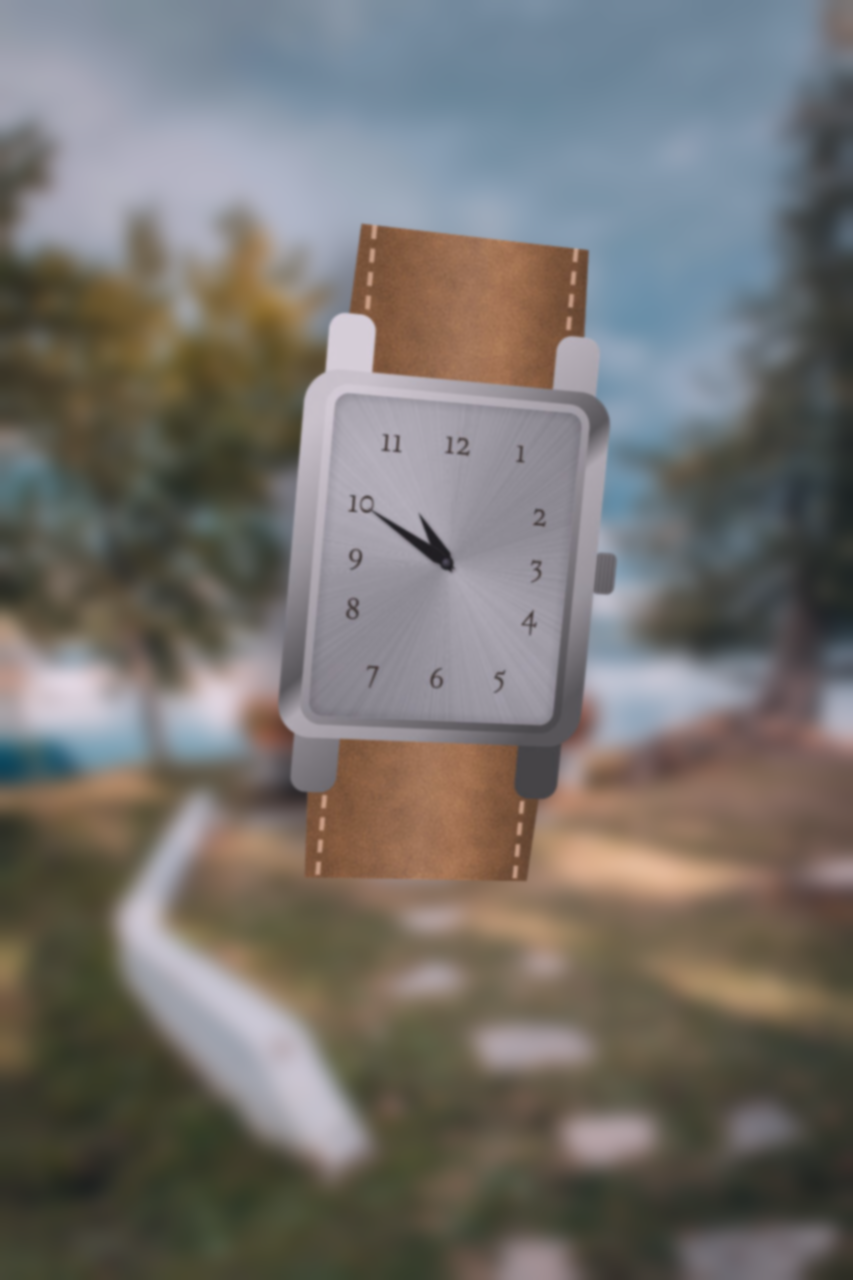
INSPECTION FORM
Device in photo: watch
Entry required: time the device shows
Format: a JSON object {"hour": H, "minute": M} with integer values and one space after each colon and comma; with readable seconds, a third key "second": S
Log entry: {"hour": 10, "minute": 50}
